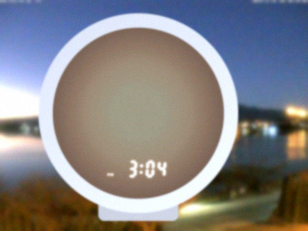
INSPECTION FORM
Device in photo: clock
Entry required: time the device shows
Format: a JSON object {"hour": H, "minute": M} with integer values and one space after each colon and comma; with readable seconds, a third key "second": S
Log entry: {"hour": 3, "minute": 4}
